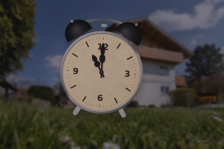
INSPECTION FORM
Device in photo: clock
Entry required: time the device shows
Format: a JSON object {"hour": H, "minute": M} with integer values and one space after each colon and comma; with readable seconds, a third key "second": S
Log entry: {"hour": 11, "minute": 0}
